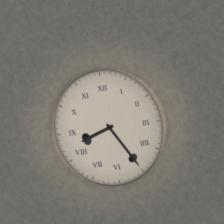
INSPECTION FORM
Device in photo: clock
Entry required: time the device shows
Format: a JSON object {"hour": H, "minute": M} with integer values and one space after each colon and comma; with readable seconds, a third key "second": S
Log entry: {"hour": 8, "minute": 25}
